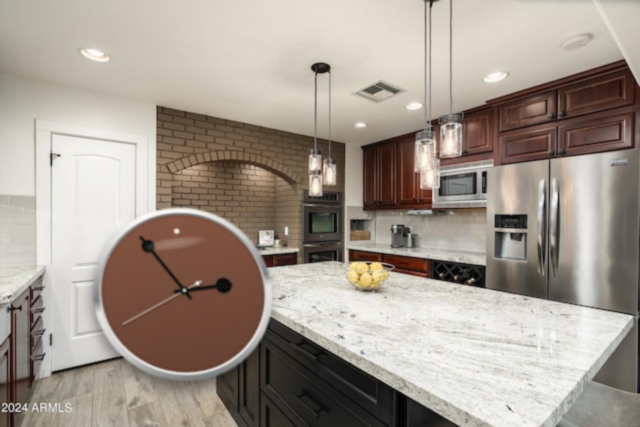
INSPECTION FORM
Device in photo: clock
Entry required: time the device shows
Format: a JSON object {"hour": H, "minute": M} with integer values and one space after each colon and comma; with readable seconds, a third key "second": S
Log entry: {"hour": 2, "minute": 54, "second": 41}
